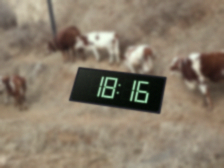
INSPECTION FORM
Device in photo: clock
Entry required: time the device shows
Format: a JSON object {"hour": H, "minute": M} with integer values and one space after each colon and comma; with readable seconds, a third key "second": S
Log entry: {"hour": 18, "minute": 16}
